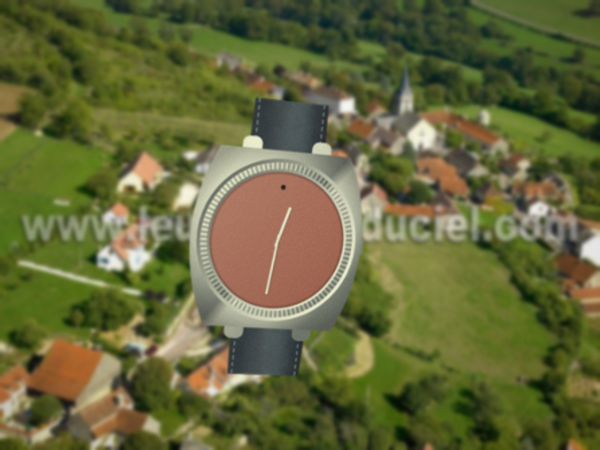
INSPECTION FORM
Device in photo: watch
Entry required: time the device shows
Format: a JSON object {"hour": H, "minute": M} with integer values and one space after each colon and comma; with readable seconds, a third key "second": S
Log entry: {"hour": 12, "minute": 31}
